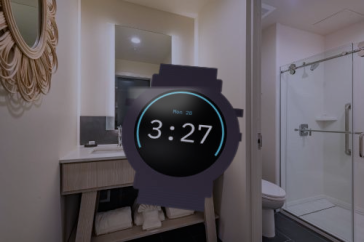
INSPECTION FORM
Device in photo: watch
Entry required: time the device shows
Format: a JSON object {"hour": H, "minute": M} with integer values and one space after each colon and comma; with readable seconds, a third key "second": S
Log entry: {"hour": 3, "minute": 27}
